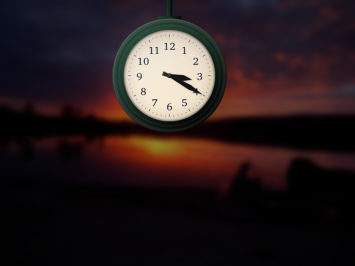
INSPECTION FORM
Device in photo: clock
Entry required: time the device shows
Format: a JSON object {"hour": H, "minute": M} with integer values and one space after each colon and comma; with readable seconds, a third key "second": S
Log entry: {"hour": 3, "minute": 20}
